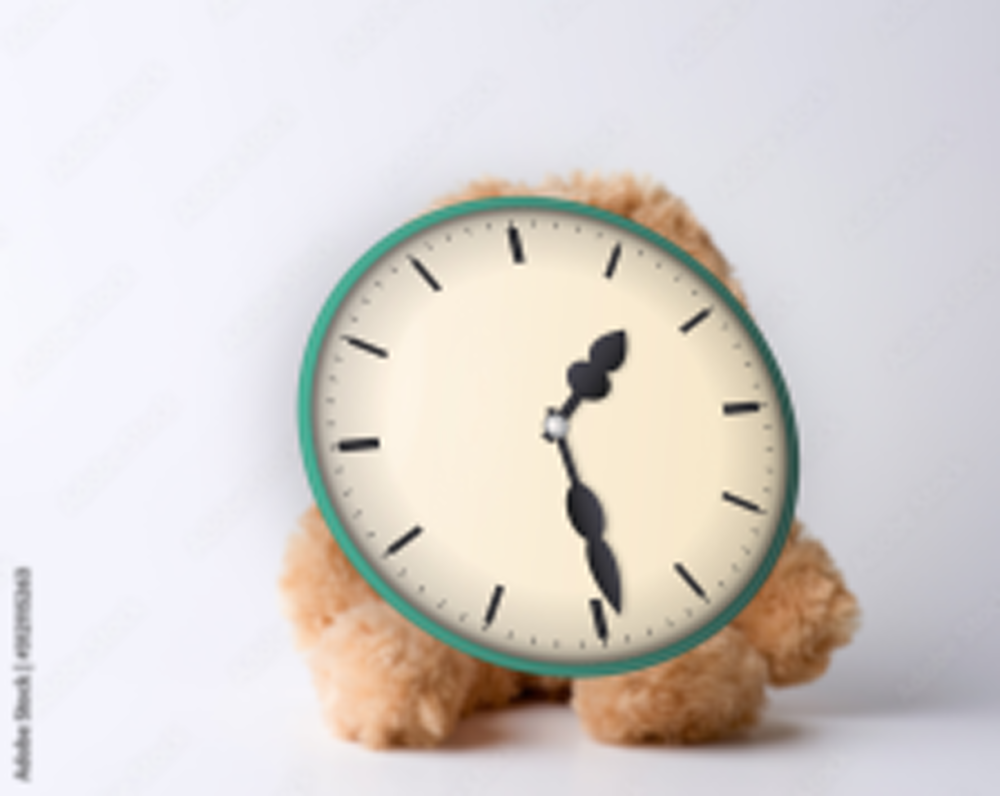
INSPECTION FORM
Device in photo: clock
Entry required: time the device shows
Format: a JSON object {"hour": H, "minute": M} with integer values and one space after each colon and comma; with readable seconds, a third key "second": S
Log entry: {"hour": 1, "minute": 29}
